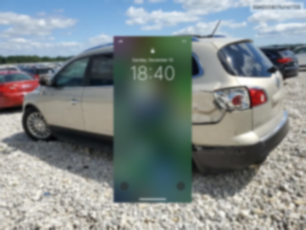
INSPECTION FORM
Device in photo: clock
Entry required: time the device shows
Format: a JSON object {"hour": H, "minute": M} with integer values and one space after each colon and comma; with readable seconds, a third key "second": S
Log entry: {"hour": 18, "minute": 40}
